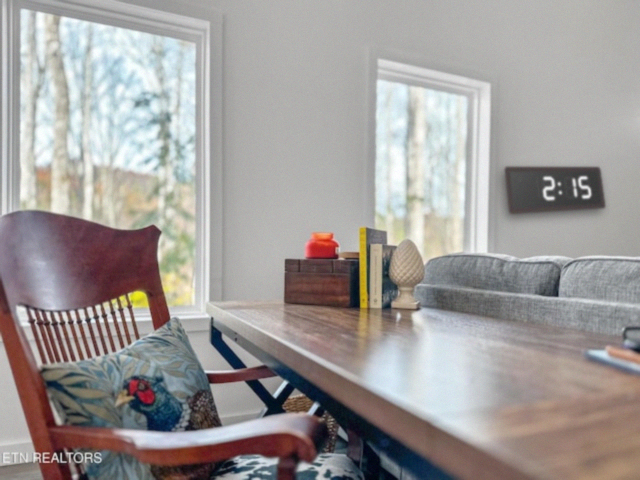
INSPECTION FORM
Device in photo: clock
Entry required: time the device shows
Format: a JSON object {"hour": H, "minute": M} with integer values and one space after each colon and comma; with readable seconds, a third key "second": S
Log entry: {"hour": 2, "minute": 15}
